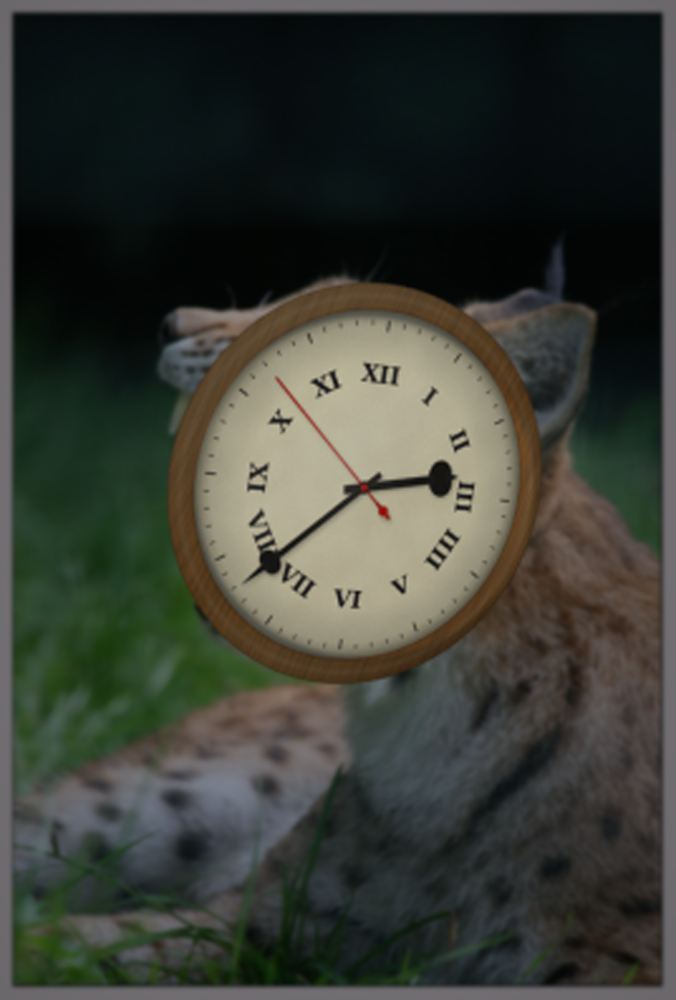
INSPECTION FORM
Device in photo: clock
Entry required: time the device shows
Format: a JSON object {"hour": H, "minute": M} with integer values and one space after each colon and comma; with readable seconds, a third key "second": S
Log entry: {"hour": 2, "minute": 37, "second": 52}
